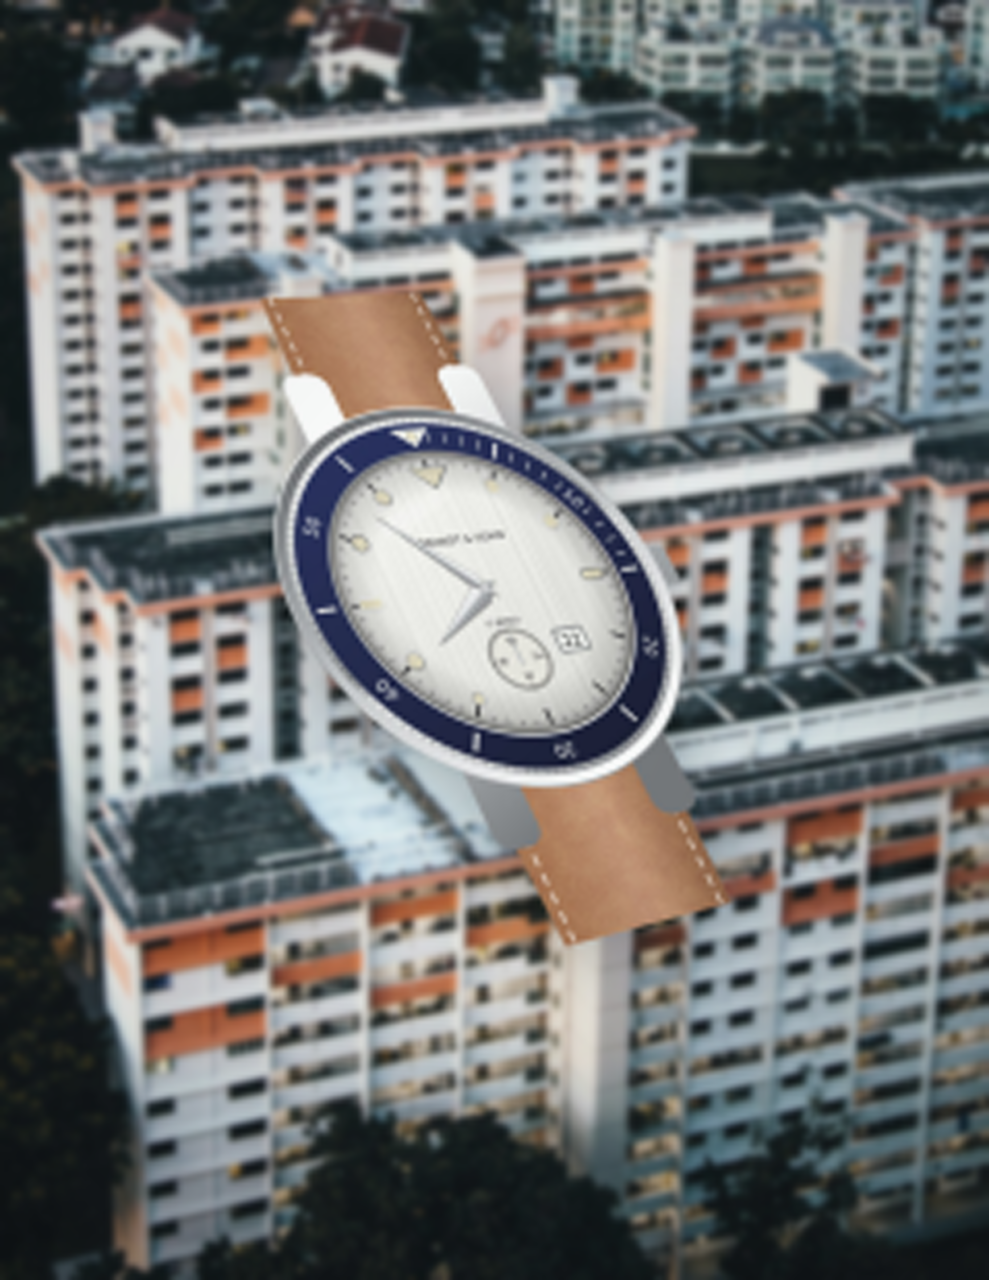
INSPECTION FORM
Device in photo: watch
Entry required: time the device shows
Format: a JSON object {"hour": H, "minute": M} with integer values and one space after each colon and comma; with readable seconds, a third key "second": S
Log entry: {"hour": 7, "minute": 53}
